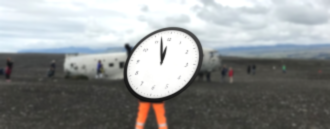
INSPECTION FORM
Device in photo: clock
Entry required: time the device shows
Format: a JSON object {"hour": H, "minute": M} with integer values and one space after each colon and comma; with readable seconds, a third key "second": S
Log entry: {"hour": 11, "minute": 57}
